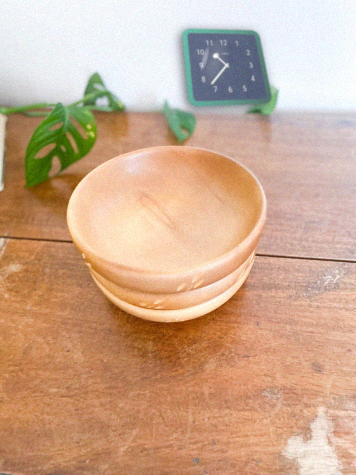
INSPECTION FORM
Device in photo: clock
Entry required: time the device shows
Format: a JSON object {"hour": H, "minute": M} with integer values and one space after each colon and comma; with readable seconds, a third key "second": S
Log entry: {"hour": 10, "minute": 37}
